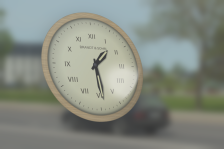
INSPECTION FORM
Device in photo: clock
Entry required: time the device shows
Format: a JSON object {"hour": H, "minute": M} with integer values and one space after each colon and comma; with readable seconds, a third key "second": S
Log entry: {"hour": 1, "minute": 29}
